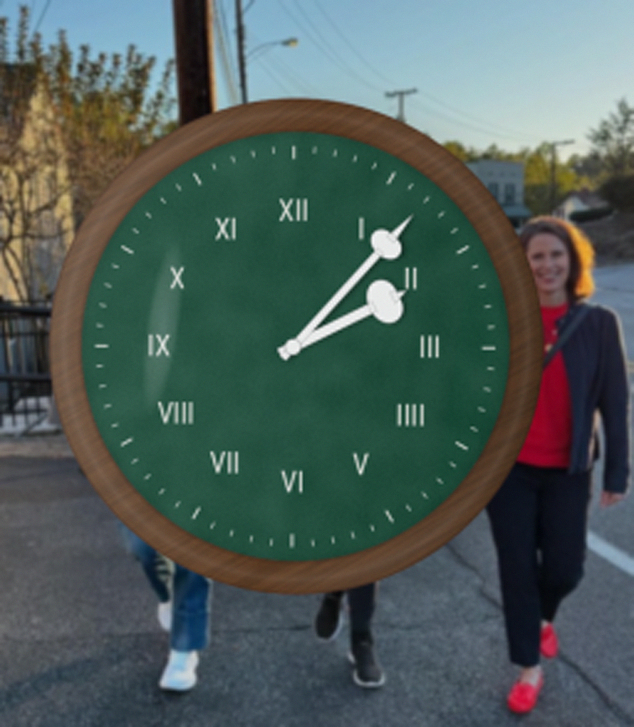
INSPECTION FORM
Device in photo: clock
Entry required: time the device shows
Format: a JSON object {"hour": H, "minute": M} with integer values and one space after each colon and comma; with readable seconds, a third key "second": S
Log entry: {"hour": 2, "minute": 7}
